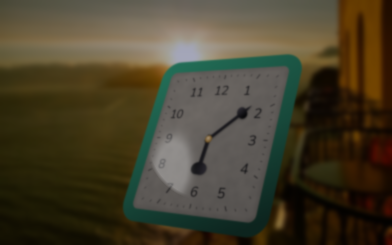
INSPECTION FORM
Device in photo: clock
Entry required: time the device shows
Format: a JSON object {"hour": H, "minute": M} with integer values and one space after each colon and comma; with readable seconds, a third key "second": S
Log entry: {"hour": 6, "minute": 8}
